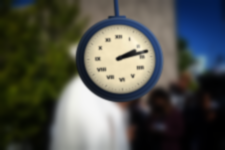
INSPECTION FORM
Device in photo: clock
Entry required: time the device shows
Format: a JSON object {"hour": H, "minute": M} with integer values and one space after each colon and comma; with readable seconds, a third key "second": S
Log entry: {"hour": 2, "minute": 13}
